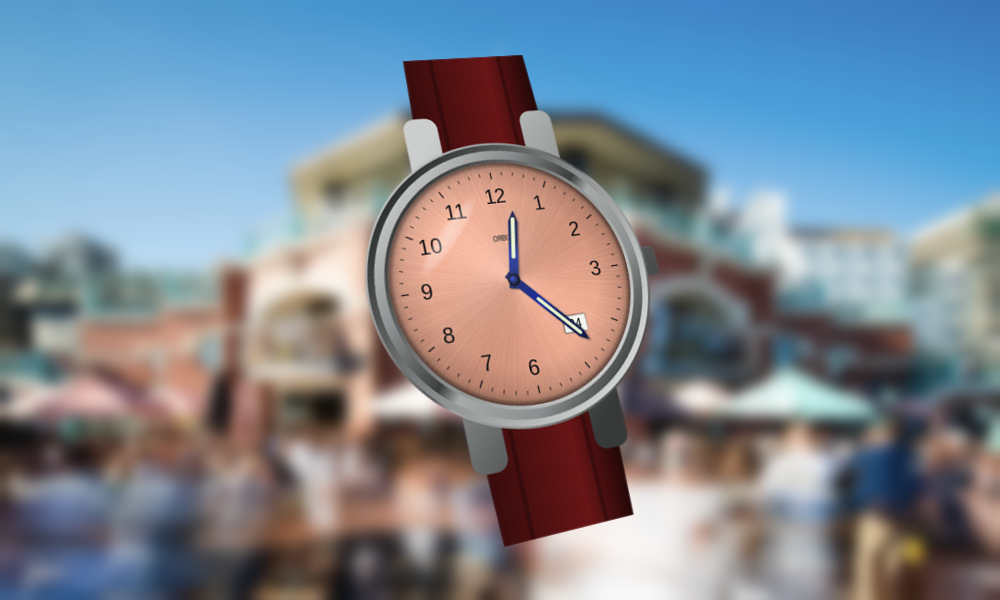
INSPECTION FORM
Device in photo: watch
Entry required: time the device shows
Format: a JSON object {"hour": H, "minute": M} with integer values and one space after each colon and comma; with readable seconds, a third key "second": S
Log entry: {"hour": 12, "minute": 23}
